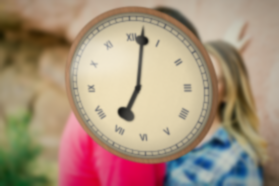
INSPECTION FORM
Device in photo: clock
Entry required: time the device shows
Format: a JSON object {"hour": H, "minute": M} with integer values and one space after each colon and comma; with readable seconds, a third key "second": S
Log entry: {"hour": 7, "minute": 2}
